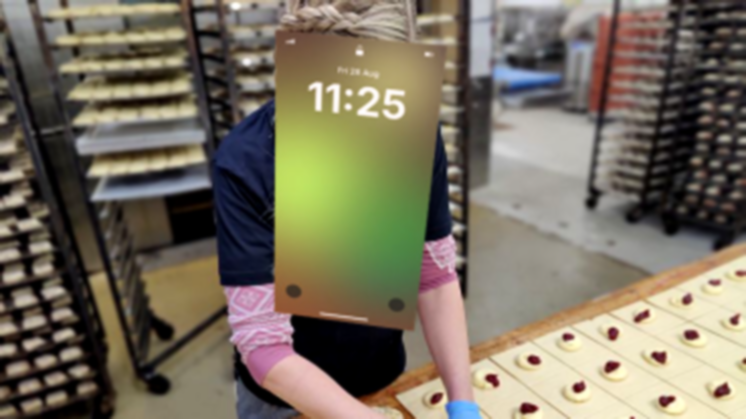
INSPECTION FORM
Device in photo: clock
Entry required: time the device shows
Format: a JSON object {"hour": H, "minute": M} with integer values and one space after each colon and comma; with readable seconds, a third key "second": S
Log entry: {"hour": 11, "minute": 25}
